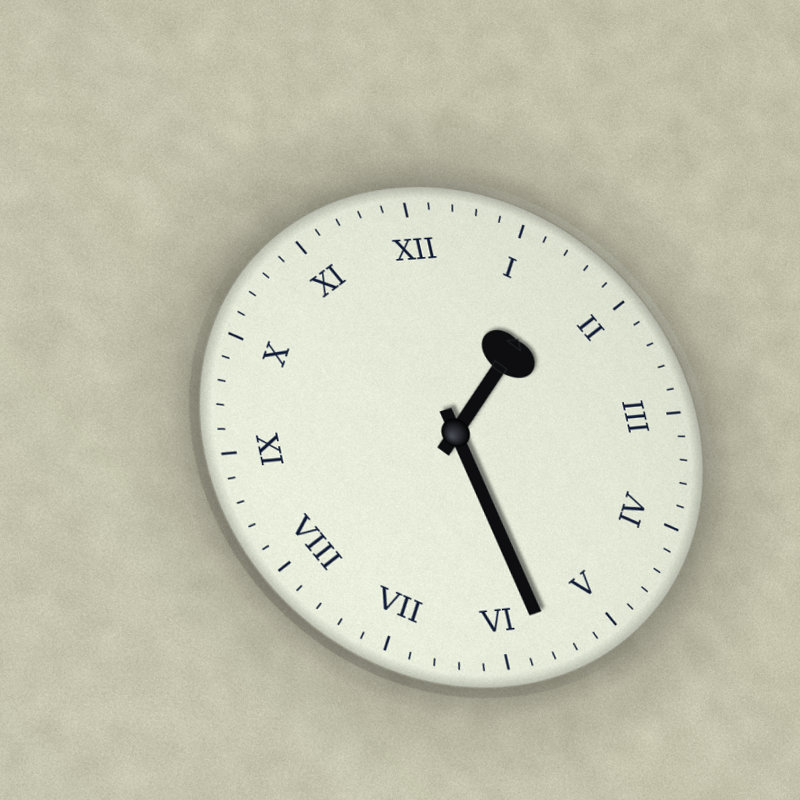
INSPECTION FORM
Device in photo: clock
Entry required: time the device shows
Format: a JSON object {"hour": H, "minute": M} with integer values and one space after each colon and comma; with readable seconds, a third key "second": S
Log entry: {"hour": 1, "minute": 28}
